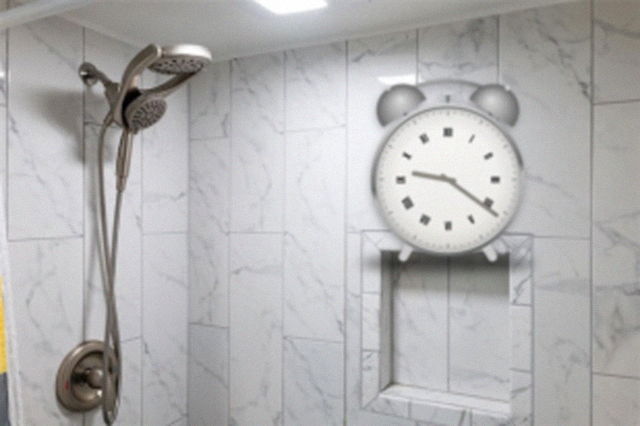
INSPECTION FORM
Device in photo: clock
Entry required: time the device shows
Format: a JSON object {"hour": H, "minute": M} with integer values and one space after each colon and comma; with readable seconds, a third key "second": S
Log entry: {"hour": 9, "minute": 21}
